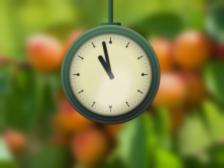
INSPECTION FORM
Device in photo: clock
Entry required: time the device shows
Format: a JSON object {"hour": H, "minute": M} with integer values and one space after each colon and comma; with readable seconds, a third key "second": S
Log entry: {"hour": 10, "minute": 58}
